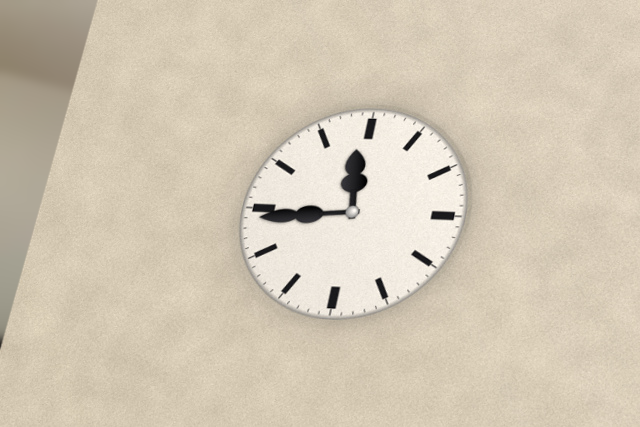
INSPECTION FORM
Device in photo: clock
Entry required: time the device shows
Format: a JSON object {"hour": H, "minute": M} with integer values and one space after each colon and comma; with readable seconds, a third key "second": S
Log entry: {"hour": 11, "minute": 44}
